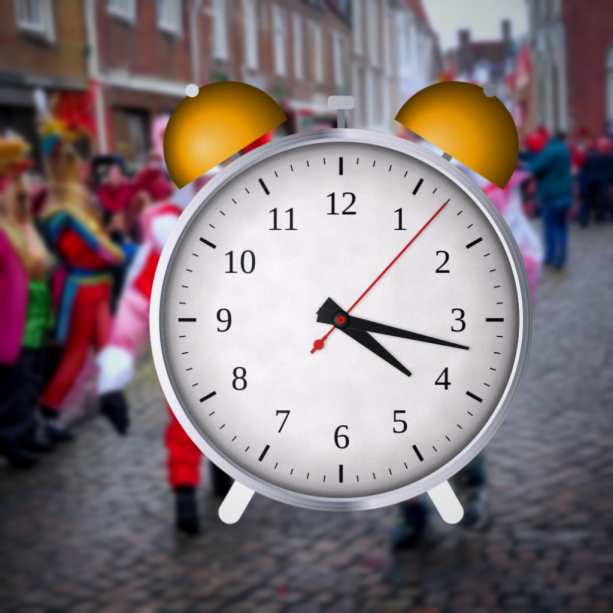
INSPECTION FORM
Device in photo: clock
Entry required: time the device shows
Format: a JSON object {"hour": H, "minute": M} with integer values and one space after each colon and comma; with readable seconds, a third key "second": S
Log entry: {"hour": 4, "minute": 17, "second": 7}
